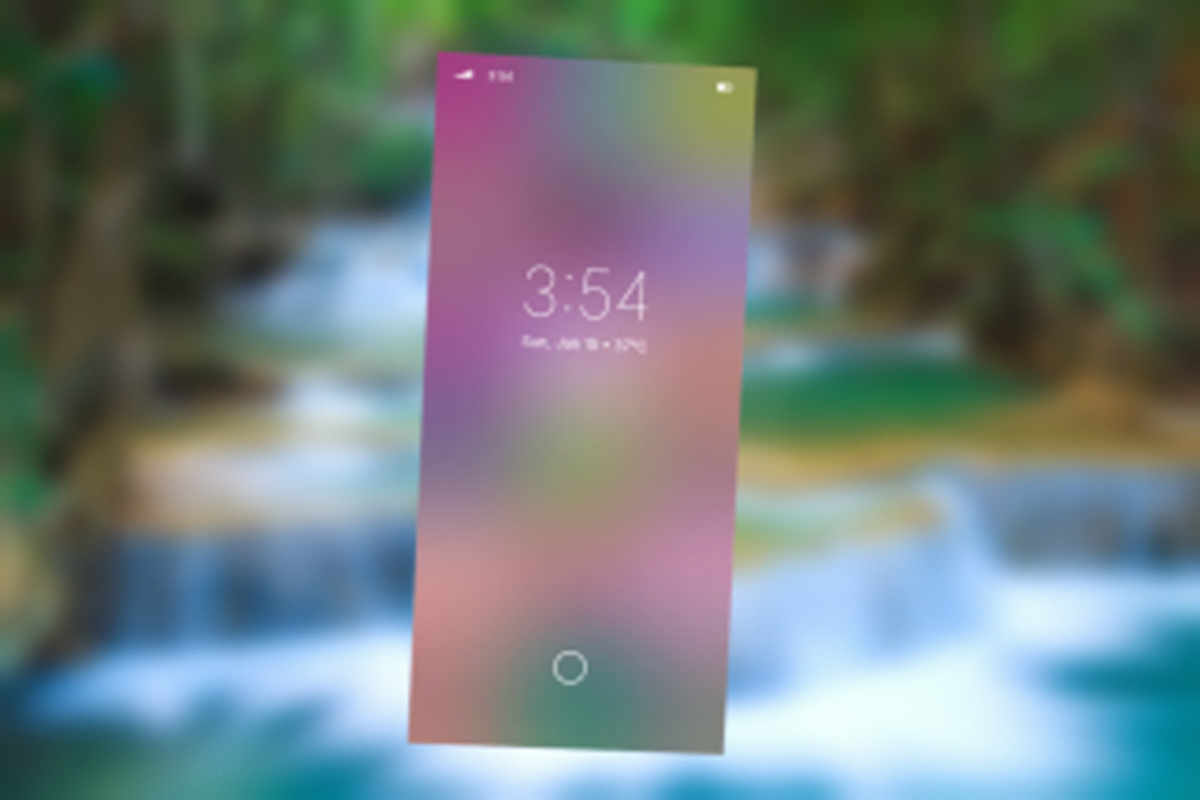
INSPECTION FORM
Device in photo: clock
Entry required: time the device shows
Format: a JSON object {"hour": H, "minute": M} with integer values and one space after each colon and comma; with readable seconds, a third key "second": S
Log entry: {"hour": 3, "minute": 54}
